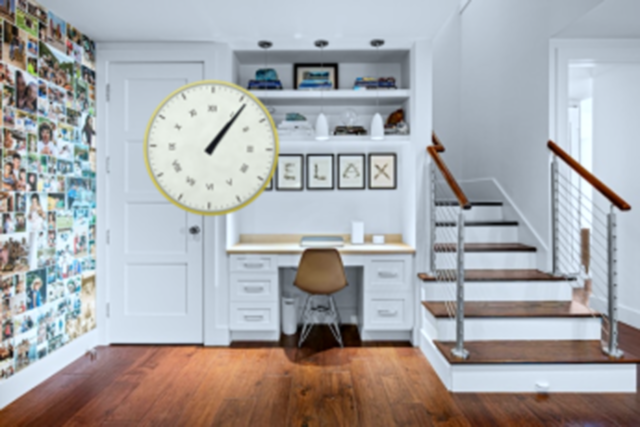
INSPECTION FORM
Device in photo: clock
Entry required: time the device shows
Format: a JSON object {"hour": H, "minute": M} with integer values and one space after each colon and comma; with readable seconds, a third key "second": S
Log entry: {"hour": 1, "minute": 6}
